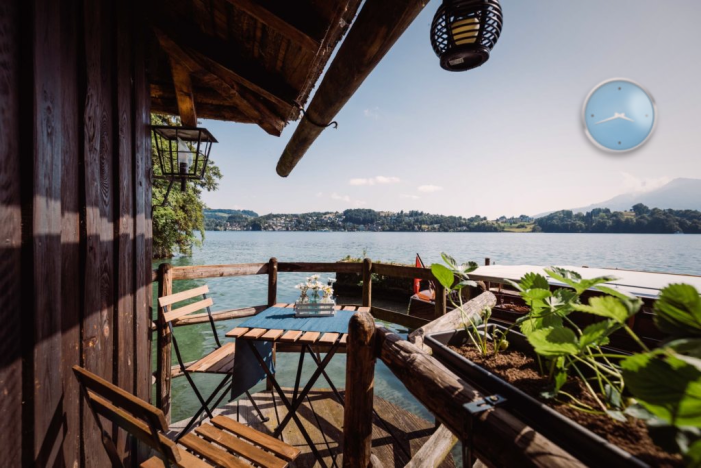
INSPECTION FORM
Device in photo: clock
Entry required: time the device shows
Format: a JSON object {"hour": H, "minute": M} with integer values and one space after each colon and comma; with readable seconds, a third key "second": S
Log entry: {"hour": 3, "minute": 42}
